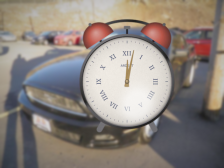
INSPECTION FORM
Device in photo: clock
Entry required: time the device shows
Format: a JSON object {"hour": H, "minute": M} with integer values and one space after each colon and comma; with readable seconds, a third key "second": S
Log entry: {"hour": 12, "minute": 2}
